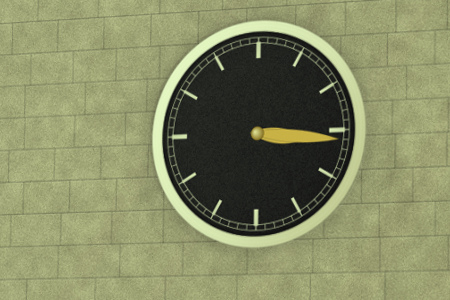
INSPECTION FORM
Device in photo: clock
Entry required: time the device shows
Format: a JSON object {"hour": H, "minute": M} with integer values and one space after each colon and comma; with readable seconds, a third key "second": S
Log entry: {"hour": 3, "minute": 16}
